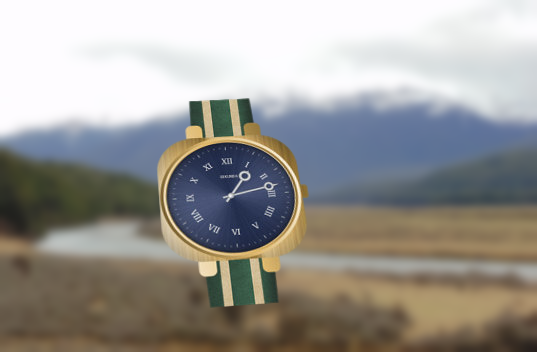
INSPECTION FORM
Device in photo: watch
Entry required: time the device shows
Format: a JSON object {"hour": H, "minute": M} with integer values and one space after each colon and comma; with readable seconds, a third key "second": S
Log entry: {"hour": 1, "minute": 13}
